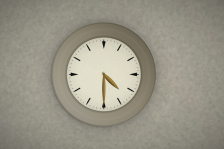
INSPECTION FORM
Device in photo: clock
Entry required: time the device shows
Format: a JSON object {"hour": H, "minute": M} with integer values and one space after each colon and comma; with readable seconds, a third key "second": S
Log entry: {"hour": 4, "minute": 30}
